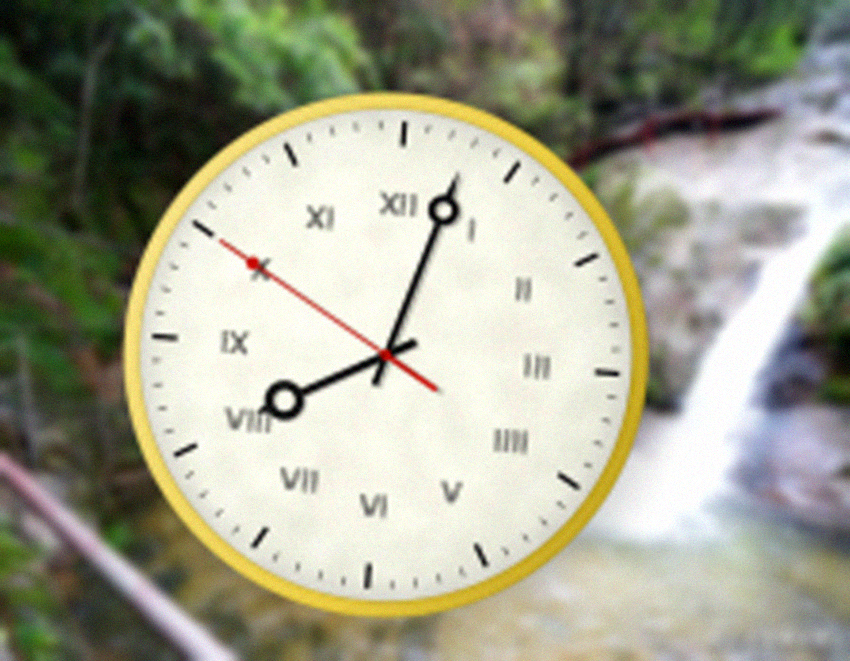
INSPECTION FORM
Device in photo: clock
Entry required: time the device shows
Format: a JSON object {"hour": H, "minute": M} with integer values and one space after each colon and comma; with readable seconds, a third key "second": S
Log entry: {"hour": 8, "minute": 2, "second": 50}
